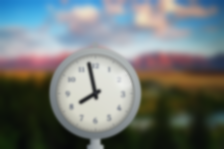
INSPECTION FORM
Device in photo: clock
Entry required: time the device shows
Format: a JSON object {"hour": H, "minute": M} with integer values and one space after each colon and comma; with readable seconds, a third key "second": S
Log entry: {"hour": 7, "minute": 58}
